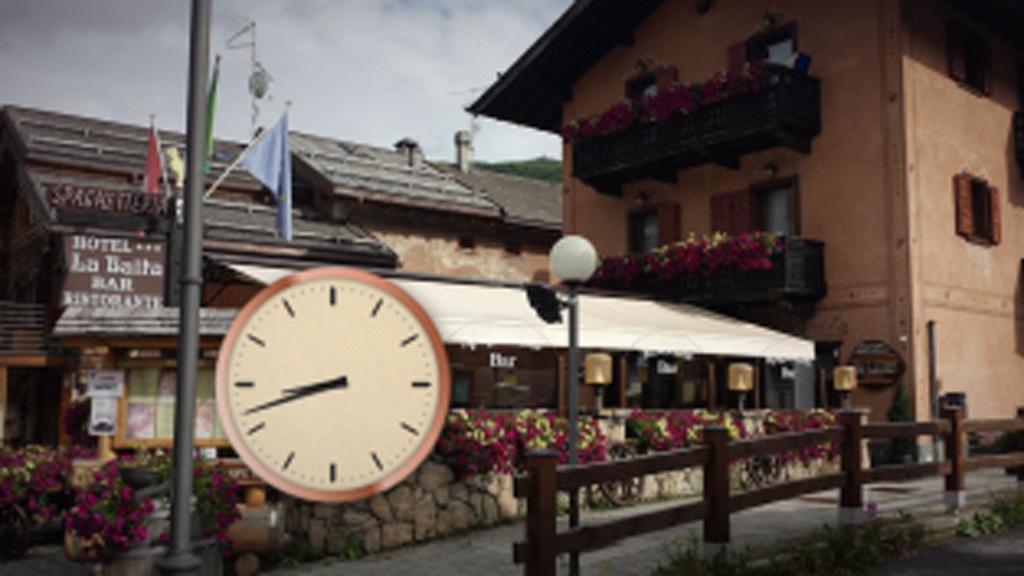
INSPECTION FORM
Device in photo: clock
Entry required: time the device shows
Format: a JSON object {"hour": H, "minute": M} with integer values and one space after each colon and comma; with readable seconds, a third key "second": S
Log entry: {"hour": 8, "minute": 42}
